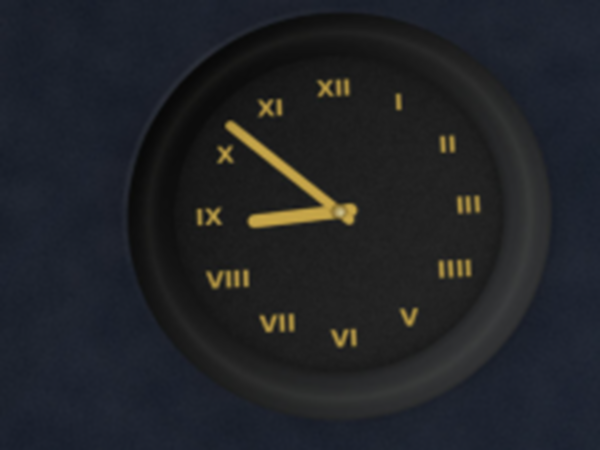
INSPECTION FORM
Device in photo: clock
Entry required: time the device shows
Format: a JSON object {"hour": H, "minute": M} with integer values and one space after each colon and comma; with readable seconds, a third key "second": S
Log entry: {"hour": 8, "minute": 52}
